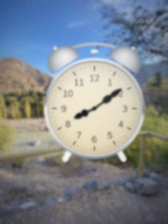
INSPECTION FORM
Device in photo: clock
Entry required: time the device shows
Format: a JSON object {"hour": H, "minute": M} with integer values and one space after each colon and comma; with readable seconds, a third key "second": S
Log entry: {"hour": 8, "minute": 9}
